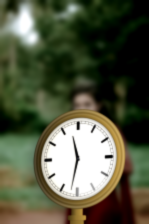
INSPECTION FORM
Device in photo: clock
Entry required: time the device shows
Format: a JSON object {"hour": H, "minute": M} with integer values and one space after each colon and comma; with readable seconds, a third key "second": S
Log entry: {"hour": 11, "minute": 32}
